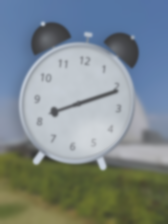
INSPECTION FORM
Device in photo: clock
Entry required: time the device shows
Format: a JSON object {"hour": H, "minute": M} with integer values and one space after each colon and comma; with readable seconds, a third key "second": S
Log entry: {"hour": 8, "minute": 11}
